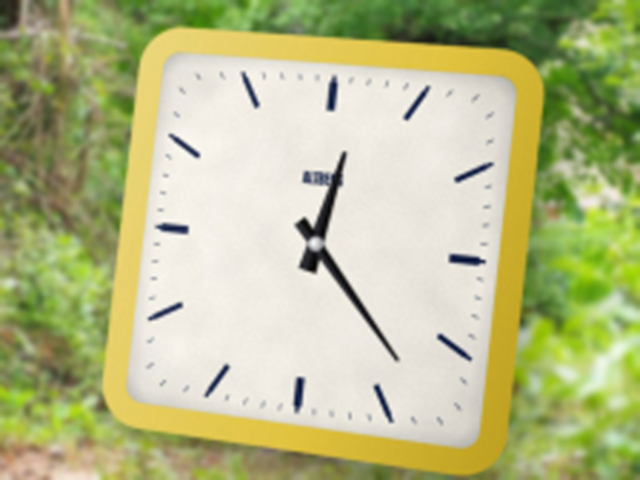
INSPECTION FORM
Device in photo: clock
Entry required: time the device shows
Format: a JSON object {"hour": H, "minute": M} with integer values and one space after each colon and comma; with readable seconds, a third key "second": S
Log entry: {"hour": 12, "minute": 23}
